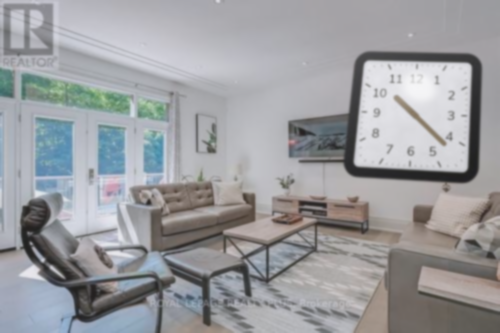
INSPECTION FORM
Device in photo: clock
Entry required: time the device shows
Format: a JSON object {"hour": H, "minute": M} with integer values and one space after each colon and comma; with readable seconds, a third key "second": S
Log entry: {"hour": 10, "minute": 22}
